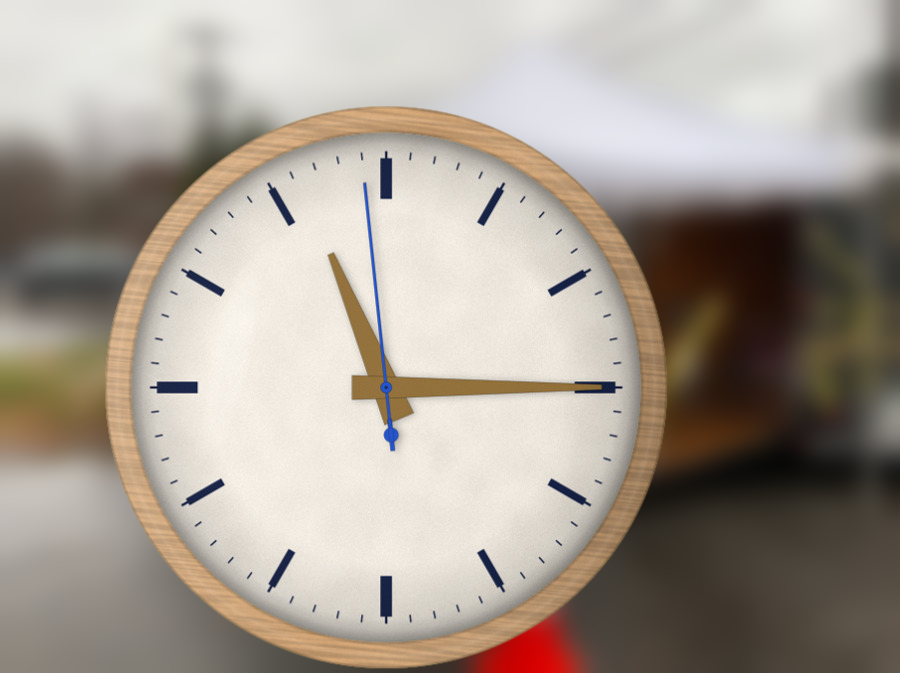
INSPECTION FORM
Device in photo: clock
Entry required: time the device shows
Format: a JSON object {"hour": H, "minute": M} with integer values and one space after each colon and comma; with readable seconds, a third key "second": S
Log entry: {"hour": 11, "minute": 14, "second": 59}
